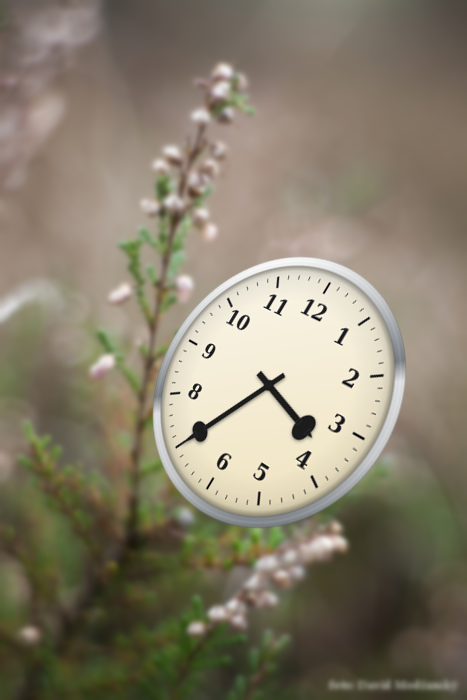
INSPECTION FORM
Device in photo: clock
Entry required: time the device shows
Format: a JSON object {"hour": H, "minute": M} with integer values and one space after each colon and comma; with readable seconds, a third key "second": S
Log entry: {"hour": 3, "minute": 35}
